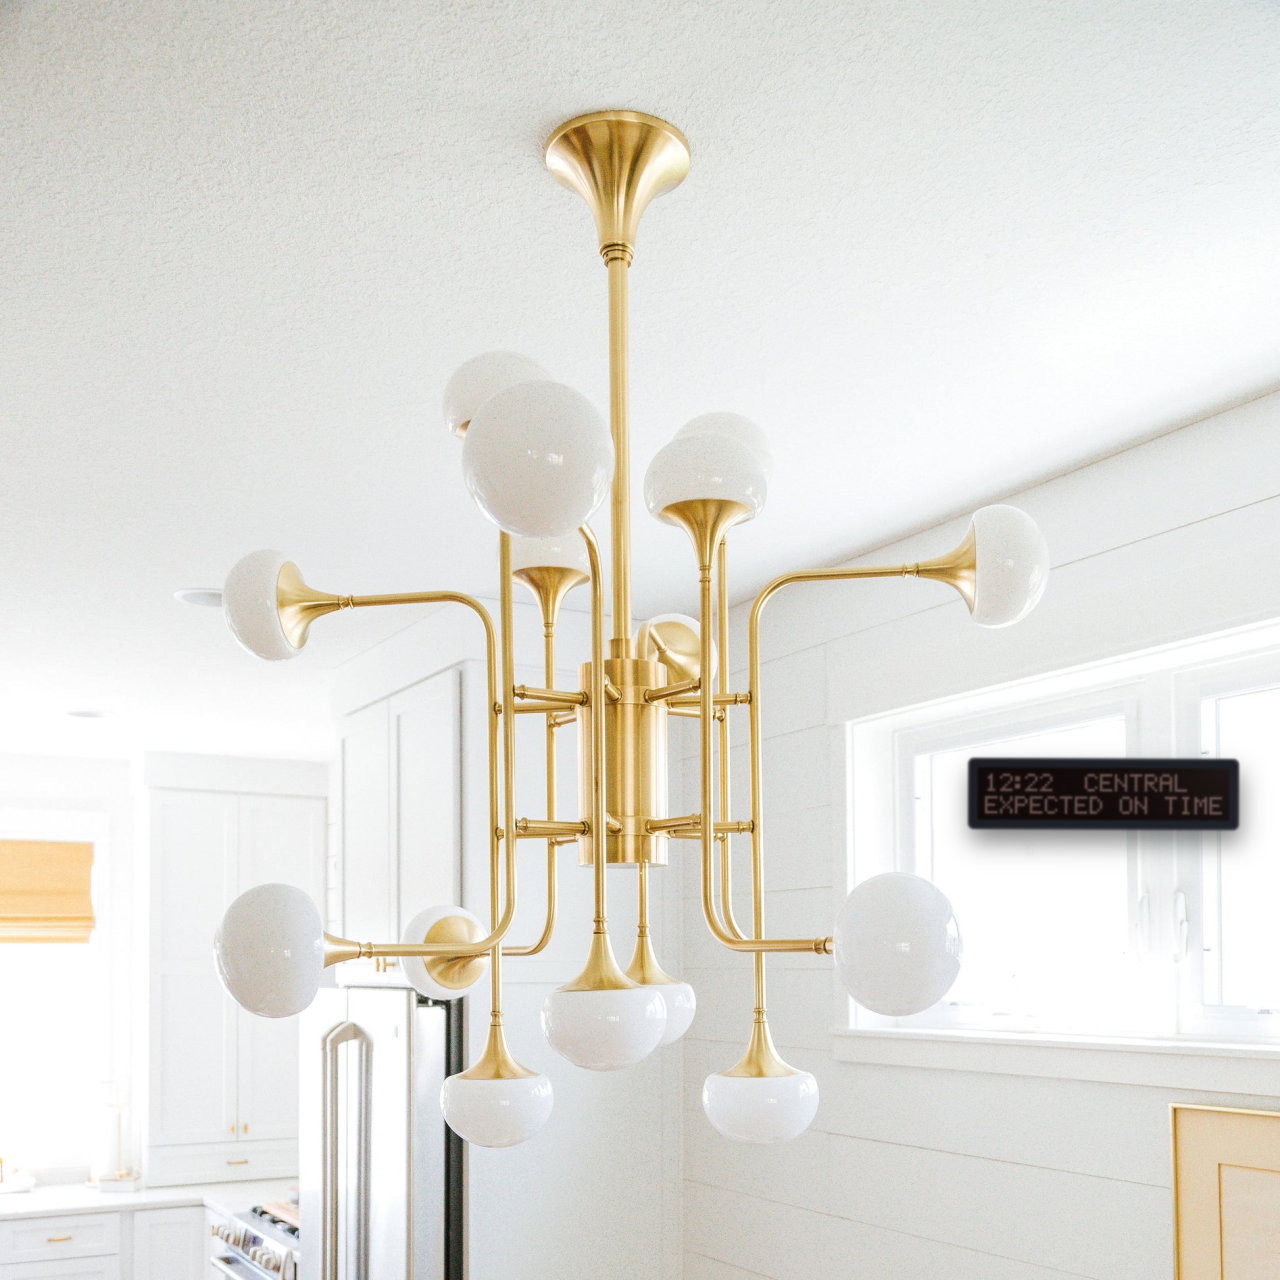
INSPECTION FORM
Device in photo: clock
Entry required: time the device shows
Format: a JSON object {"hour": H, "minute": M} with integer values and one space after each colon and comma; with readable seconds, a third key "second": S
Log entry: {"hour": 12, "minute": 22}
